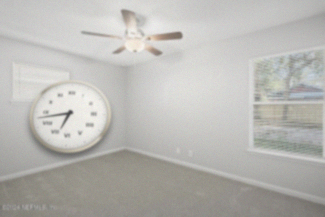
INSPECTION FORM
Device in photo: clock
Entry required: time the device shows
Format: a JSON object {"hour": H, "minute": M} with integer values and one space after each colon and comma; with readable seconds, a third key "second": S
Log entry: {"hour": 6, "minute": 43}
